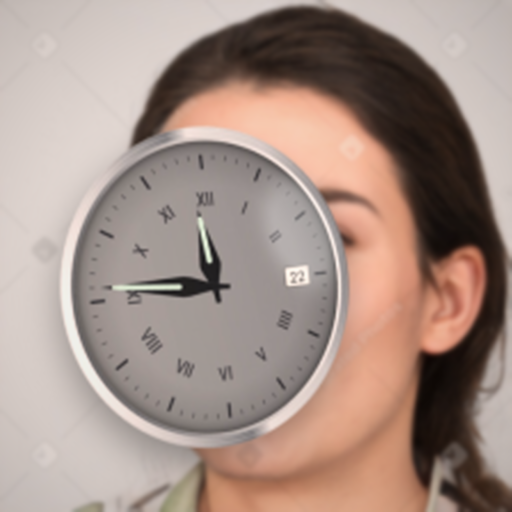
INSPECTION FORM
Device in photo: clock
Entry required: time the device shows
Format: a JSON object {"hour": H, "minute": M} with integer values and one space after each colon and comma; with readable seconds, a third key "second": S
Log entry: {"hour": 11, "minute": 46}
